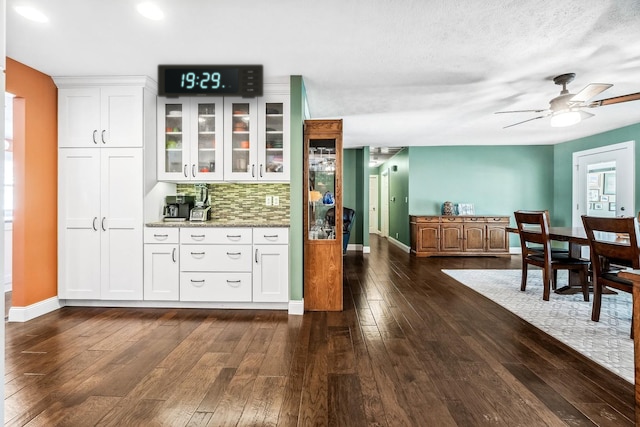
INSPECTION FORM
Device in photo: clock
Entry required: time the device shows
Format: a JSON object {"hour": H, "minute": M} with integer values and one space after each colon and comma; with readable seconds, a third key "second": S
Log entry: {"hour": 19, "minute": 29}
